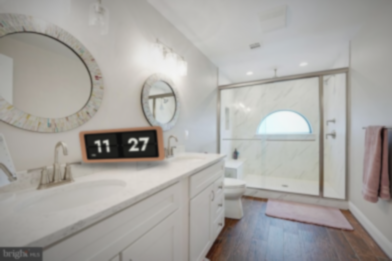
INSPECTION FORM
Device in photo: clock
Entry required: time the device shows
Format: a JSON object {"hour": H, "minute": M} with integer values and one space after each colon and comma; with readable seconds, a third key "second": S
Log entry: {"hour": 11, "minute": 27}
